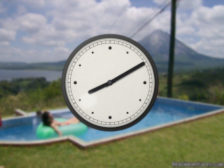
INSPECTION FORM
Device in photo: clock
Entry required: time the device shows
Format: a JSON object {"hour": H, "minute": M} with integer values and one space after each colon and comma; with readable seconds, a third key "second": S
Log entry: {"hour": 8, "minute": 10}
